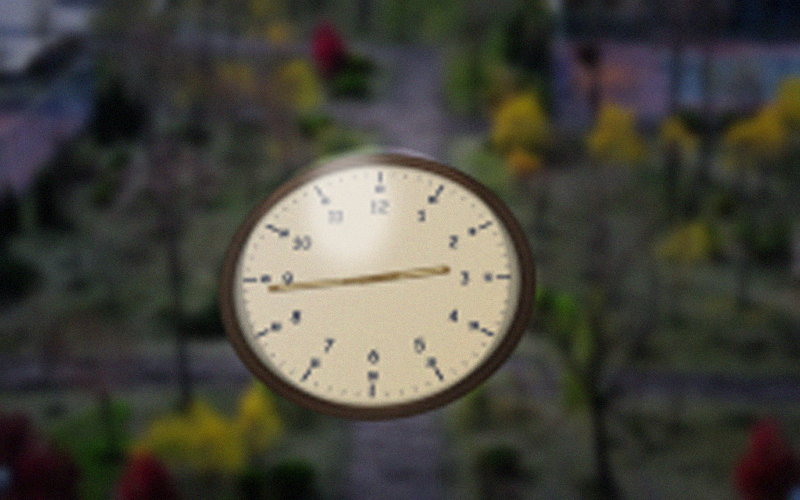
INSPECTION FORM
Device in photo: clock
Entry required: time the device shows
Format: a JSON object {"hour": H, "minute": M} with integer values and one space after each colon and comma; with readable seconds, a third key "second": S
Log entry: {"hour": 2, "minute": 44}
